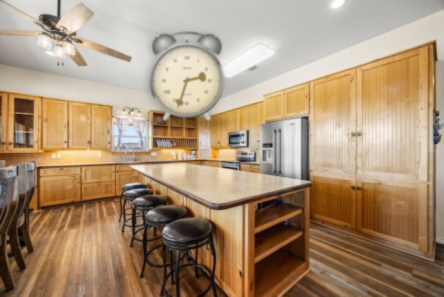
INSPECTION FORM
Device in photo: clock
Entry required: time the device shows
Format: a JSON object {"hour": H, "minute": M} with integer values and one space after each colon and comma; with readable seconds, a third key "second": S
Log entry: {"hour": 2, "minute": 33}
